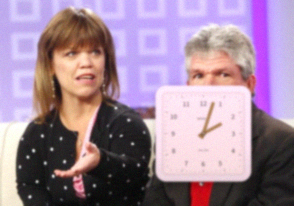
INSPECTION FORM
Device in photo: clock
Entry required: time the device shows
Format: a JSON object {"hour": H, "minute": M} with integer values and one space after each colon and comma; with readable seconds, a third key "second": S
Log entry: {"hour": 2, "minute": 3}
